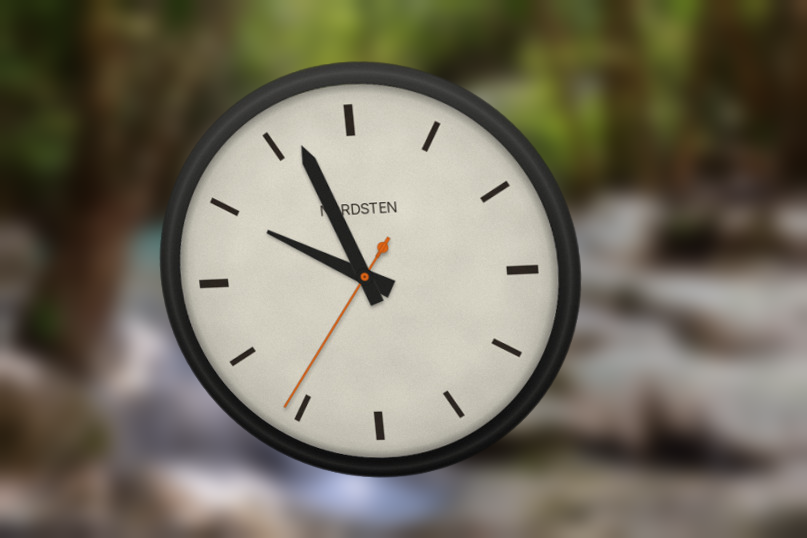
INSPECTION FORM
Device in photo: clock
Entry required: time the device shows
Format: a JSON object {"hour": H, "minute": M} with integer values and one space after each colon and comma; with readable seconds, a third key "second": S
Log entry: {"hour": 9, "minute": 56, "second": 36}
